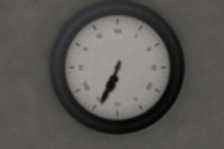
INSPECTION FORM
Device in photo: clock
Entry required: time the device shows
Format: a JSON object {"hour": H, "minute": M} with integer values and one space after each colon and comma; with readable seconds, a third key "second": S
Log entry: {"hour": 6, "minute": 34}
